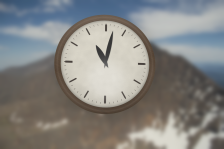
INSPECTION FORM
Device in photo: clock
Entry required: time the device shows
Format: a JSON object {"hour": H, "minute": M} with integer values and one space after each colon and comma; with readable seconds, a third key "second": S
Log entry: {"hour": 11, "minute": 2}
